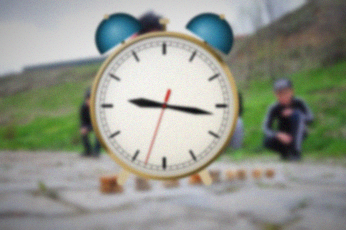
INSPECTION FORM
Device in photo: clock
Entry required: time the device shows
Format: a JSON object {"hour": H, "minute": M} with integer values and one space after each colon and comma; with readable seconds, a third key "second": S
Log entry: {"hour": 9, "minute": 16, "second": 33}
